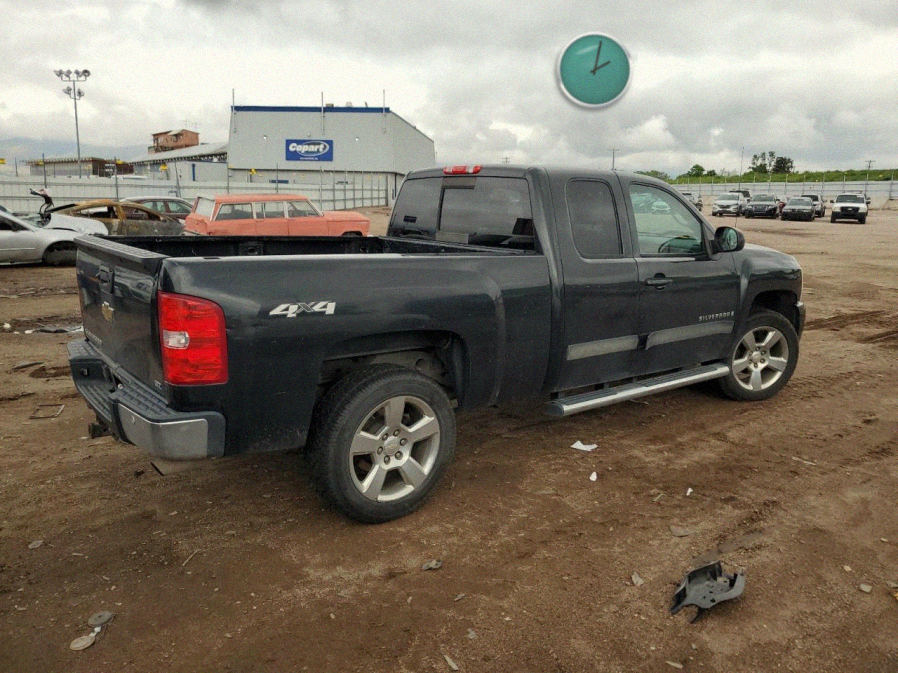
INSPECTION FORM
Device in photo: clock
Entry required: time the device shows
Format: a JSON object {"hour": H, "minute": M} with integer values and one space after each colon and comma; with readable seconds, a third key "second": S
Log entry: {"hour": 2, "minute": 2}
